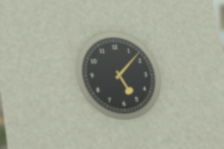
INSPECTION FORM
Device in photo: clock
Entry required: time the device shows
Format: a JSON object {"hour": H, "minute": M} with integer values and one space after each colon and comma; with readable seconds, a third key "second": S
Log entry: {"hour": 5, "minute": 8}
